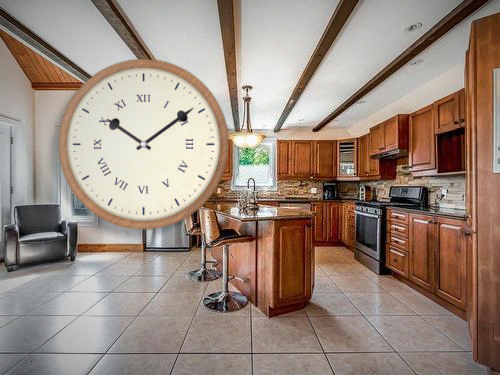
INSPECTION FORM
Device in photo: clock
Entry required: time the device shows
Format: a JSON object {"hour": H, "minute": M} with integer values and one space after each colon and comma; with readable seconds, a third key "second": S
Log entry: {"hour": 10, "minute": 9}
